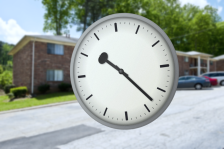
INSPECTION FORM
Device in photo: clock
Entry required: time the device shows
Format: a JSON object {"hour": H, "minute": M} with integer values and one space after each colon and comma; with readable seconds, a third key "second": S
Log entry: {"hour": 10, "minute": 23}
